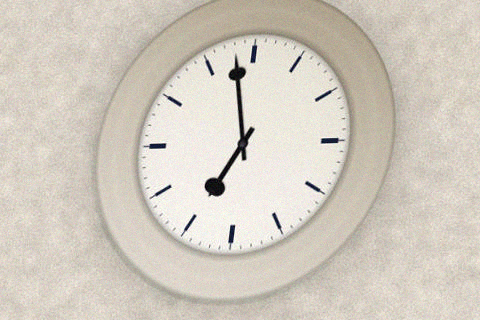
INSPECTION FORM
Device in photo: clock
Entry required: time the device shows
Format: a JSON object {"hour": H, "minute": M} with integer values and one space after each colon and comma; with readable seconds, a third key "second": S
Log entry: {"hour": 6, "minute": 58}
